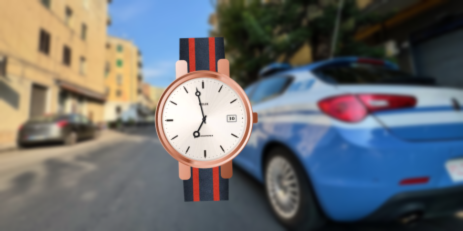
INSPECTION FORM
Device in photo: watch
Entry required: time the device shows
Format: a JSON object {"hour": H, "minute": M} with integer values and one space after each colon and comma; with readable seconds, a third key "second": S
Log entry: {"hour": 6, "minute": 58}
